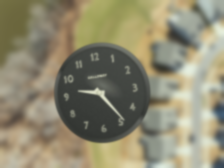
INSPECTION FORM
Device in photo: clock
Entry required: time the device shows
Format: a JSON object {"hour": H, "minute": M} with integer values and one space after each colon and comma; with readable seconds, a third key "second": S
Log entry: {"hour": 9, "minute": 24}
